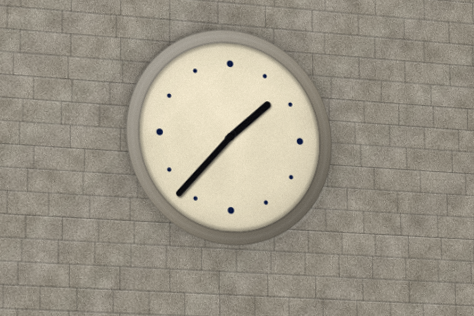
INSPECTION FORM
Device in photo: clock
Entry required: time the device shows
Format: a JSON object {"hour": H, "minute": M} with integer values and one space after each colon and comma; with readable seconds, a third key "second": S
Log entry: {"hour": 1, "minute": 37}
